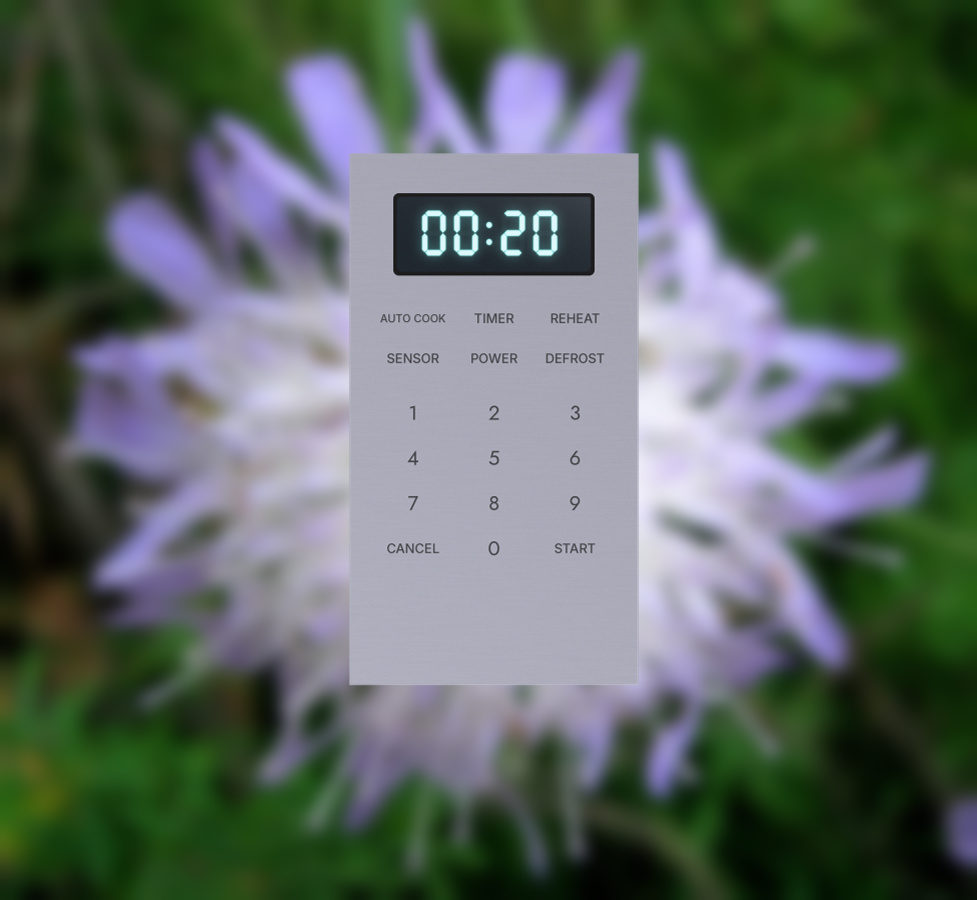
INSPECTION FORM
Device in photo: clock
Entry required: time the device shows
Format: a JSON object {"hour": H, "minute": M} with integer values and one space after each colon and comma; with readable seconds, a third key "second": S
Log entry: {"hour": 0, "minute": 20}
